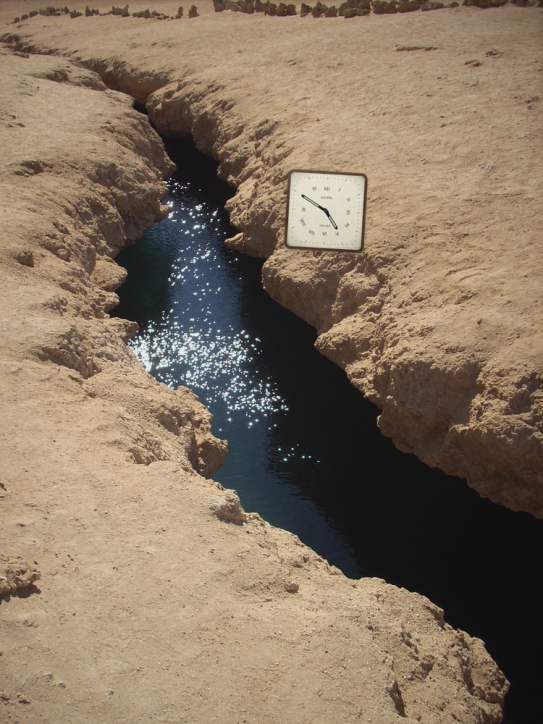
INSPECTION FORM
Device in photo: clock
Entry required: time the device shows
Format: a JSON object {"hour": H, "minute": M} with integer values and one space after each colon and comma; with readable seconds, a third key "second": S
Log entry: {"hour": 4, "minute": 50}
